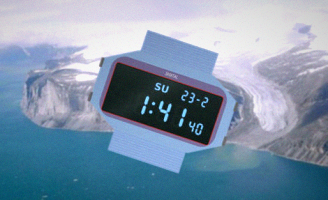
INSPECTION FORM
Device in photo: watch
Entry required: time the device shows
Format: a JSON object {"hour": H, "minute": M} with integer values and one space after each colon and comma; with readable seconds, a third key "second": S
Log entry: {"hour": 1, "minute": 41, "second": 40}
